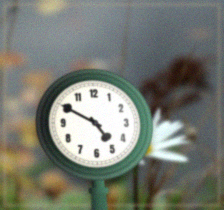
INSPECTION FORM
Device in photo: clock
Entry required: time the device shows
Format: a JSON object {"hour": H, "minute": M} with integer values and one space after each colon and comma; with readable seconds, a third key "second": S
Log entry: {"hour": 4, "minute": 50}
